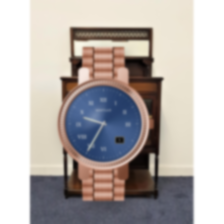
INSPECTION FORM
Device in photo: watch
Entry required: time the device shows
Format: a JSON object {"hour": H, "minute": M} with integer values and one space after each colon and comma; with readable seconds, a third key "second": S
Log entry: {"hour": 9, "minute": 35}
